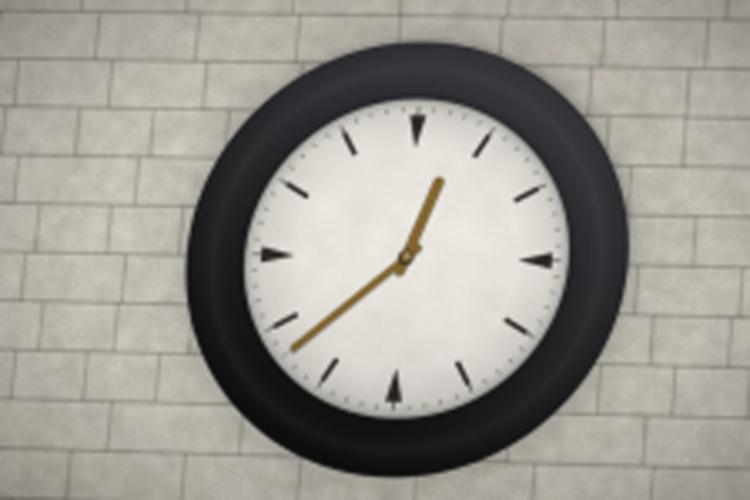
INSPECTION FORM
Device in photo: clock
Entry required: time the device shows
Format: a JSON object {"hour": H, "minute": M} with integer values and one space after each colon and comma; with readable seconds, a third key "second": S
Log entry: {"hour": 12, "minute": 38}
